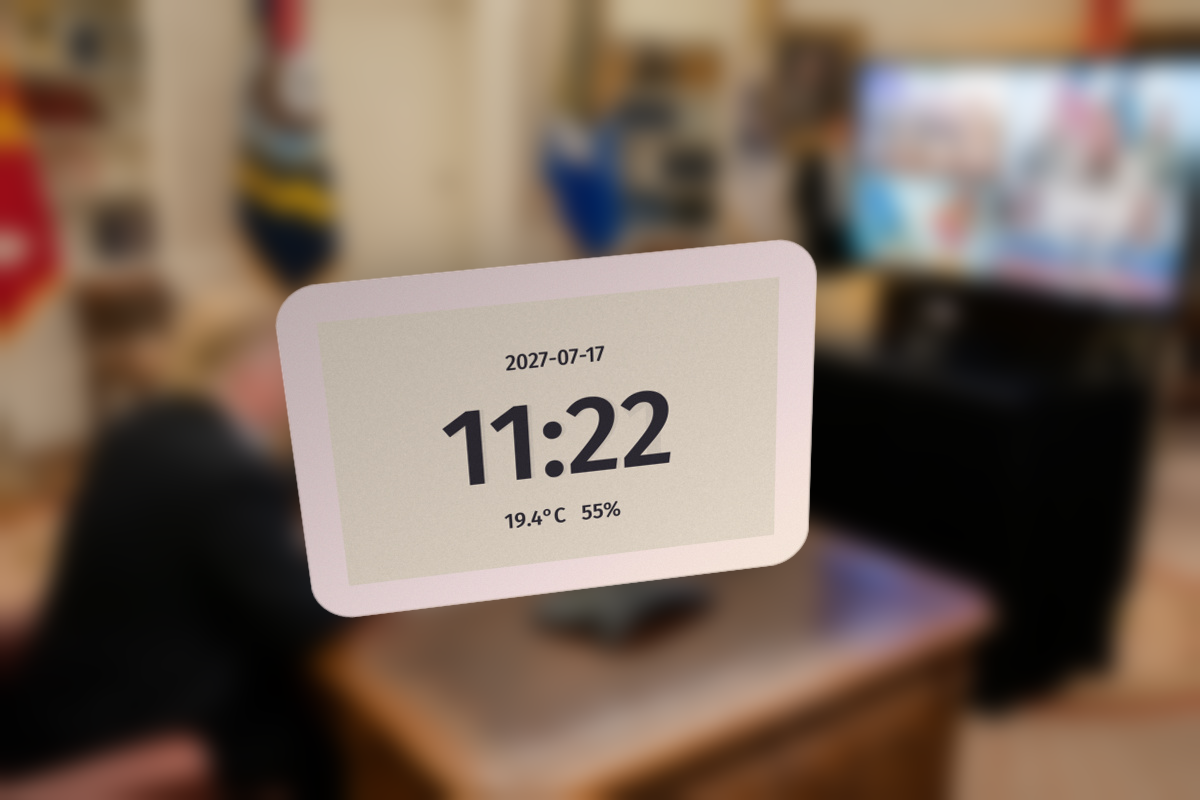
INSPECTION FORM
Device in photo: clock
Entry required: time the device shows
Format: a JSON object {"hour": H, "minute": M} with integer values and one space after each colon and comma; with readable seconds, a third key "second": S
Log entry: {"hour": 11, "minute": 22}
